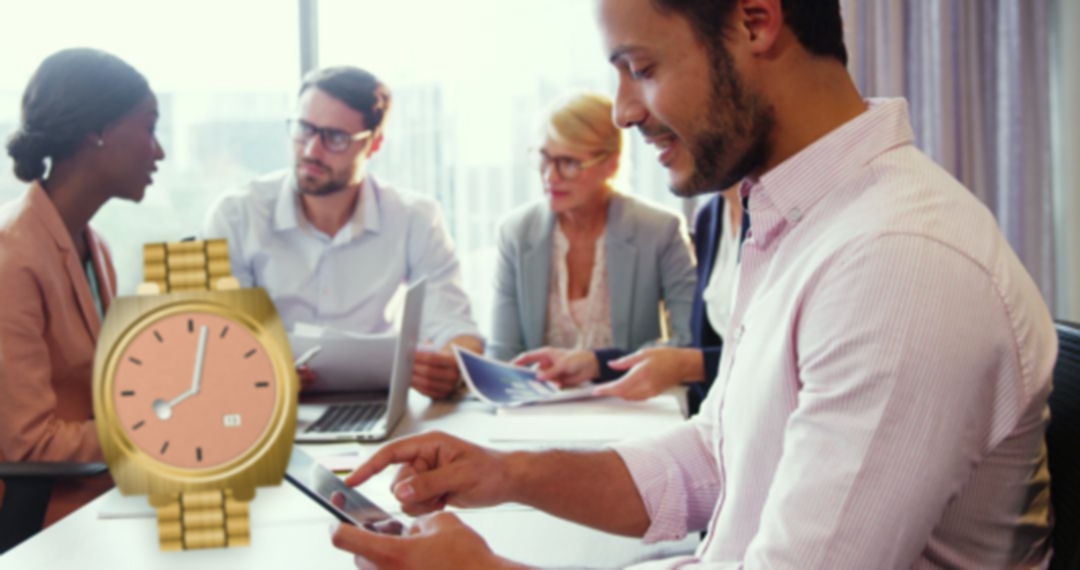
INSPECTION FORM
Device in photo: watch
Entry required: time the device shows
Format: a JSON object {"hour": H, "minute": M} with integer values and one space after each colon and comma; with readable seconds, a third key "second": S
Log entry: {"hour": 8, "minute": 2}
